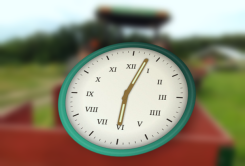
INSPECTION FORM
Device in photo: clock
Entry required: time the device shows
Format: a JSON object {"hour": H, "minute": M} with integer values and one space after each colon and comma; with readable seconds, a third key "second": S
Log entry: {"hour": 6, "minute": 3}
